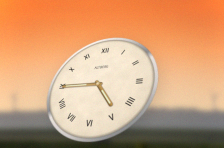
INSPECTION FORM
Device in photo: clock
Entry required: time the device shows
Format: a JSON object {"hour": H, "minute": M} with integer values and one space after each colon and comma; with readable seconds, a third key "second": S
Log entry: {"hour": 4, "minute": 45}
